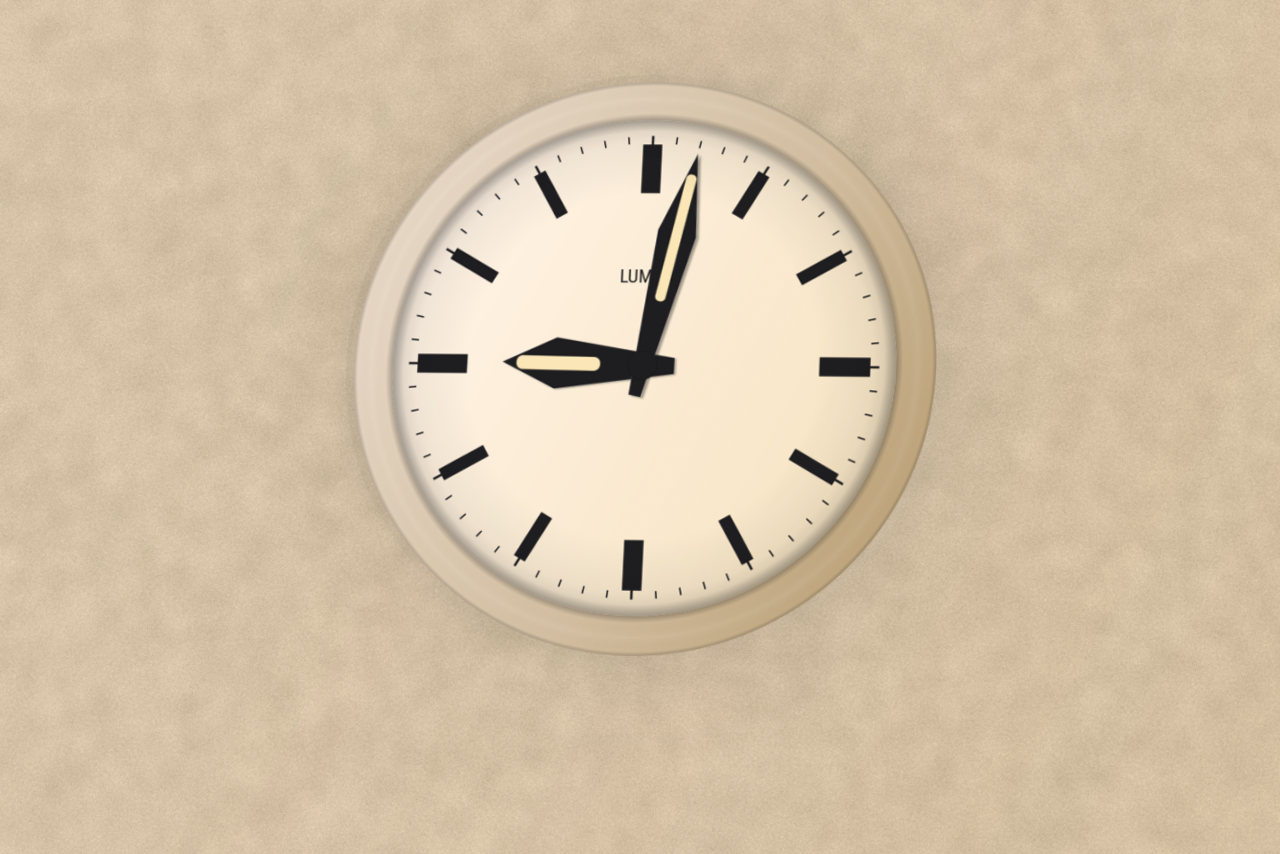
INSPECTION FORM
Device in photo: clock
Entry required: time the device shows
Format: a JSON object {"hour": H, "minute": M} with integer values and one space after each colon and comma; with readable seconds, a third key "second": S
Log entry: {"hour": 9, "minute": 2}
